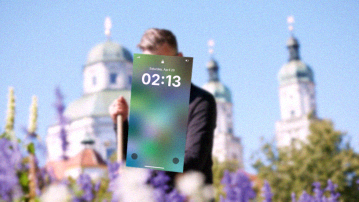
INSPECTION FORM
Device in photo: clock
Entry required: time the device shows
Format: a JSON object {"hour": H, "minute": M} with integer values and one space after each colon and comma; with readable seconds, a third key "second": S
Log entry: {"hour": 2, "minute": 13}
